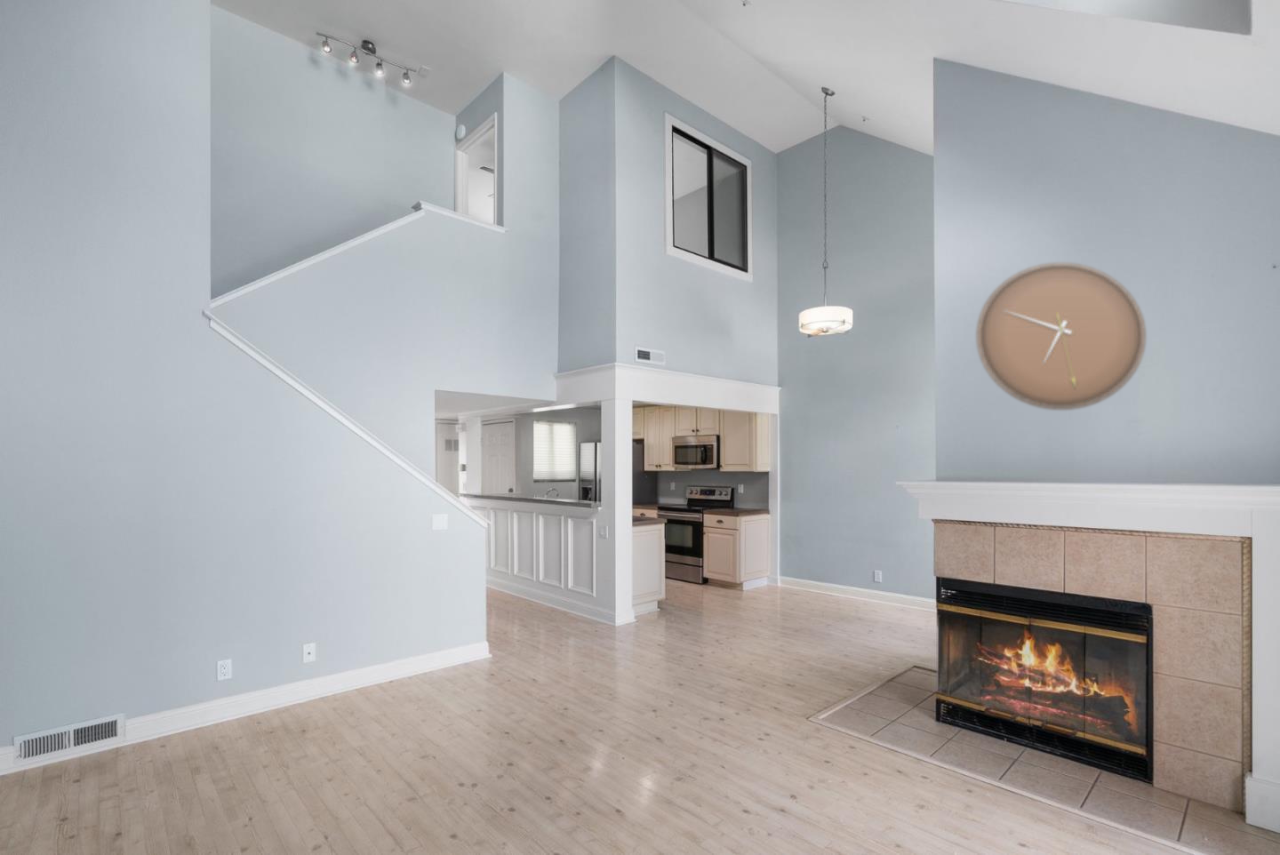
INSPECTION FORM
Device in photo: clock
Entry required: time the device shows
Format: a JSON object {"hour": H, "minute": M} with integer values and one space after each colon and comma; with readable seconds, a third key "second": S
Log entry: {"hour": 6, "minute": 48, "second": 28}
